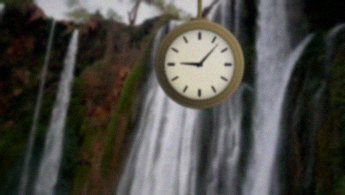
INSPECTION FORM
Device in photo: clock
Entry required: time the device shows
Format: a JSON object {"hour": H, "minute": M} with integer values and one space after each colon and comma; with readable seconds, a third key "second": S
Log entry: {"hour": 9, "minute": 7}
